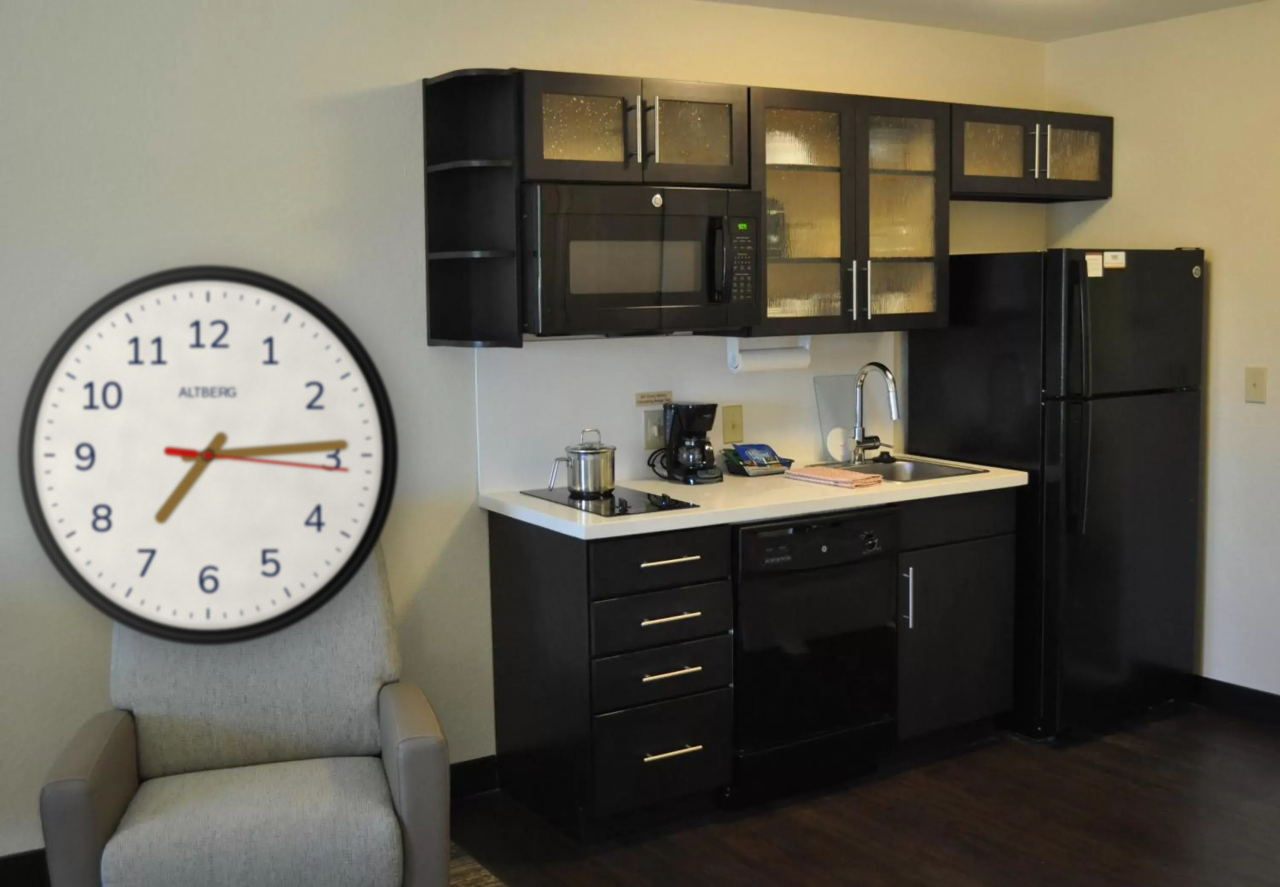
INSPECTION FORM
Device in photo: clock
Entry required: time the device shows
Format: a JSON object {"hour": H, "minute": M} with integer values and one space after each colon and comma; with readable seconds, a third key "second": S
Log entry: {"hour": 7, "minute": 14, "second": 16}
